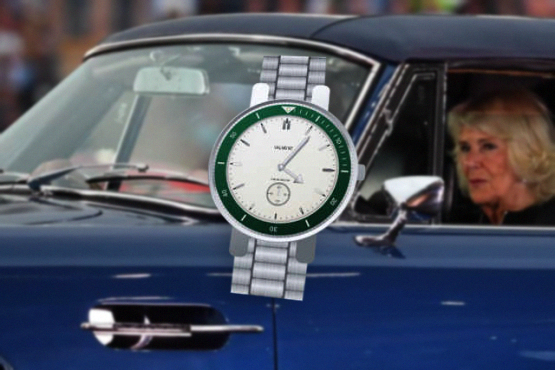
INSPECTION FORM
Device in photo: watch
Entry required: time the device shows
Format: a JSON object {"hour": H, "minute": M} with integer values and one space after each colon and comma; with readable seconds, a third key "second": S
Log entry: {"hour": 4, "minute": 6}
